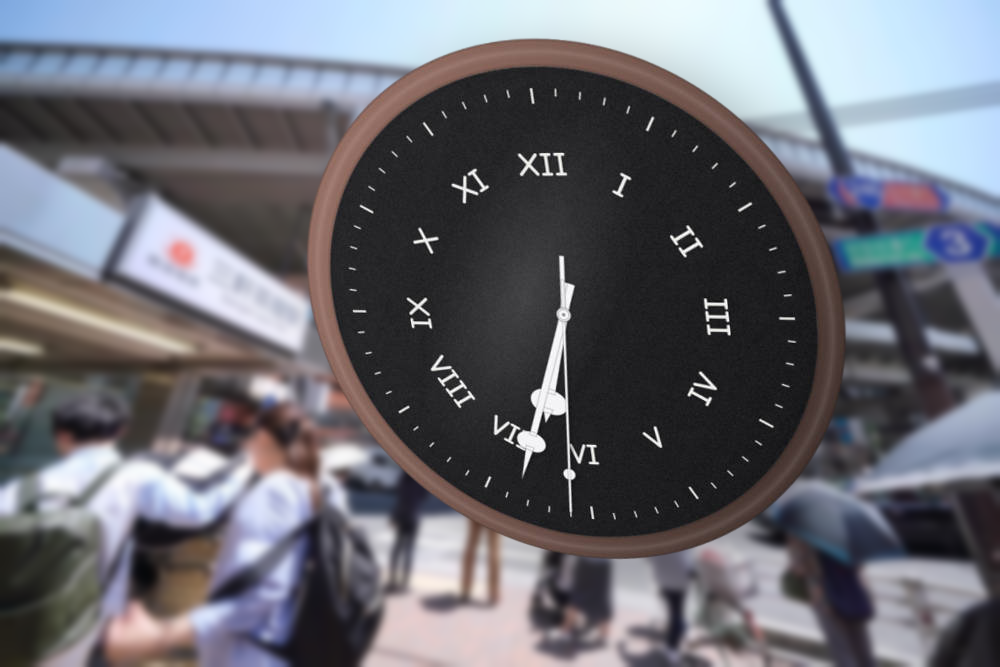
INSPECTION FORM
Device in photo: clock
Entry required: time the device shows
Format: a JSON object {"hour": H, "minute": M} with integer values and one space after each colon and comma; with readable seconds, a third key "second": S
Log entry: {"hour": 6, "minute": 33, "second": 31}
